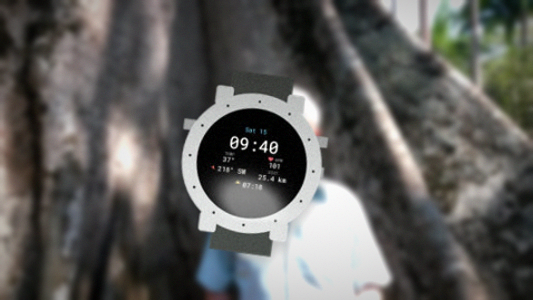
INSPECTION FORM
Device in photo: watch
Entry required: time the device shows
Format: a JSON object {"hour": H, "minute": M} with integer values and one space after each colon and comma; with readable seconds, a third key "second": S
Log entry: {"hour": 9, "minute": 40}
